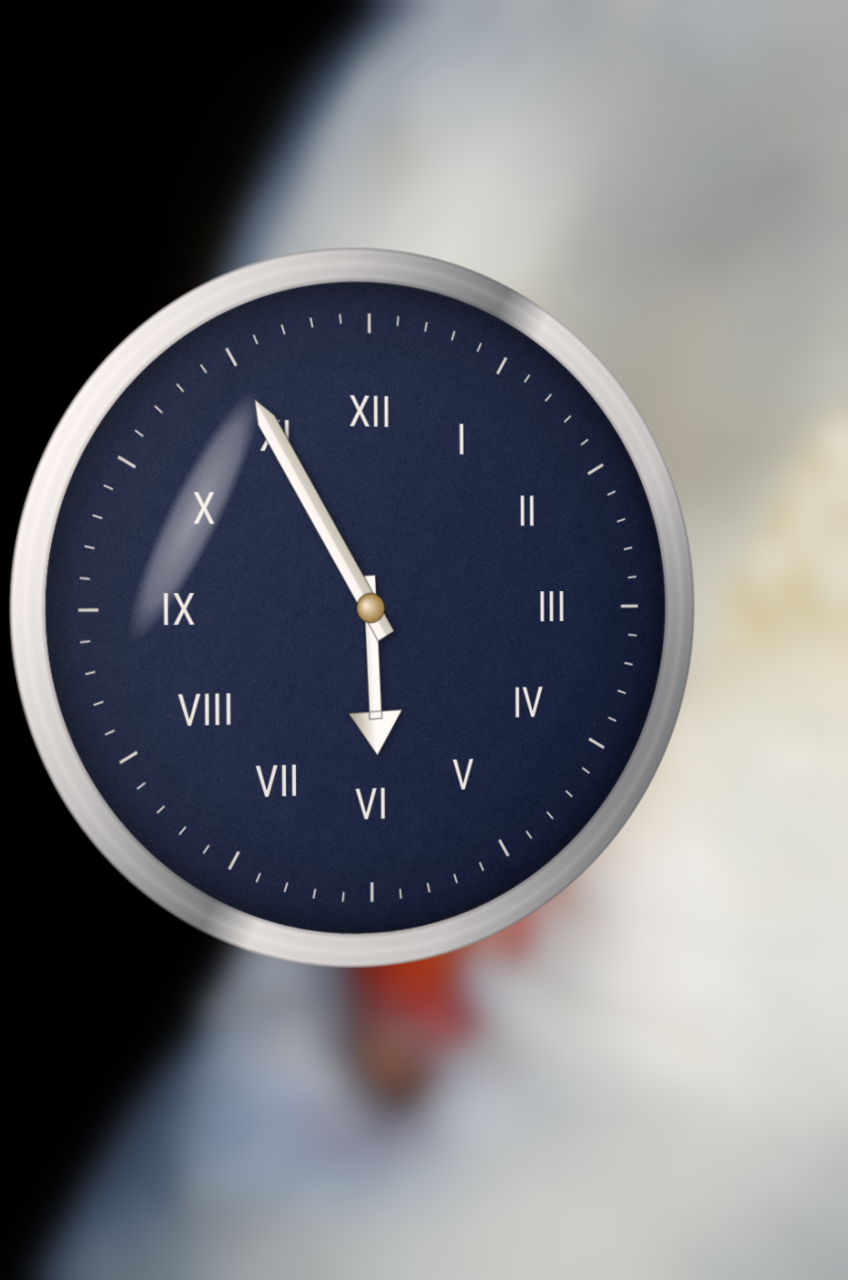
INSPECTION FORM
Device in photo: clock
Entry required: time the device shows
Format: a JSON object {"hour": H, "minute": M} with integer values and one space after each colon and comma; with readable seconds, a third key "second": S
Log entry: {"hour": 5, "minute": 55}
